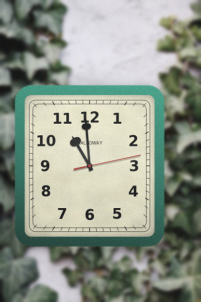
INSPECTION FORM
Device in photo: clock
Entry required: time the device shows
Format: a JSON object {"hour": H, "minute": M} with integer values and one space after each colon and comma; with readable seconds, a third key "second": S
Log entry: {"hour": 10, "minute": 59, "second": 13}
